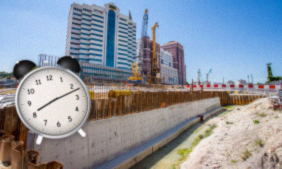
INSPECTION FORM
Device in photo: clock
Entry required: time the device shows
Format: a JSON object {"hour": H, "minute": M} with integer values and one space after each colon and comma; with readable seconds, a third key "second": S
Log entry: {"hour": 8, "minute": 12}
